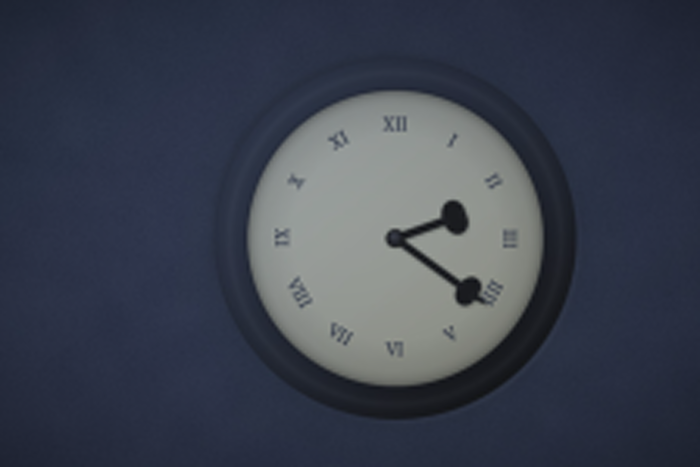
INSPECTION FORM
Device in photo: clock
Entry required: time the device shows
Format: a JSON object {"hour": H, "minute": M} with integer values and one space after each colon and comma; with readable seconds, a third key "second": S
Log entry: {"hour": 2, "minute": 21}
